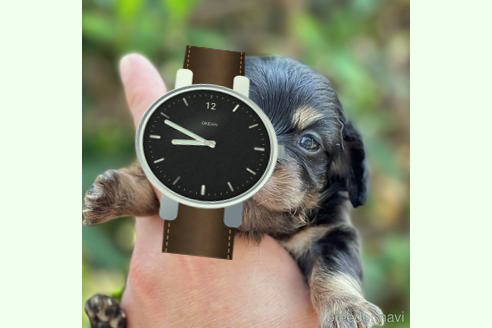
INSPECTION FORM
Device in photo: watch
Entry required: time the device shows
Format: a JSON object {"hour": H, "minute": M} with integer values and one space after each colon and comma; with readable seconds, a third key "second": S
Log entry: {"hour": 8, "minute": 49}
